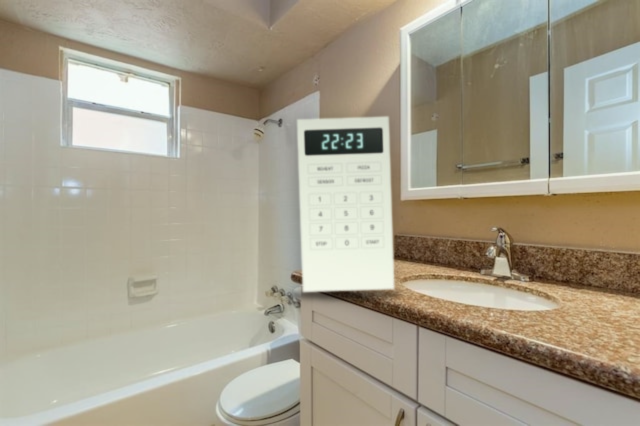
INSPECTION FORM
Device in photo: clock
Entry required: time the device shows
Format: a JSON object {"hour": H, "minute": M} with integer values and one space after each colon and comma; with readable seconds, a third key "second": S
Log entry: {"hour": 22, "minute": 23}
